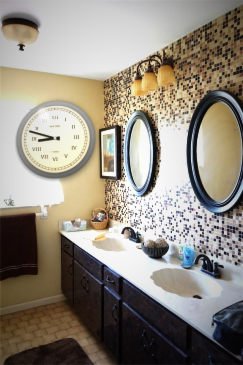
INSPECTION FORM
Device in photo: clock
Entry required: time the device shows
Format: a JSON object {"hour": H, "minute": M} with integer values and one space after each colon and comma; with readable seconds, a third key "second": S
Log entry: {"hour": 8, "minute": 48}
